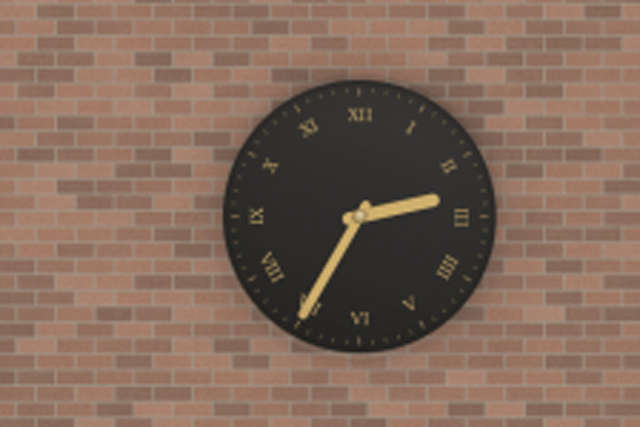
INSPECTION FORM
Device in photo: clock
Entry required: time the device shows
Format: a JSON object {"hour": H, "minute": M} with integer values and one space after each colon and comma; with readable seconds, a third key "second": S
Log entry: {"hour": 2, "minute": 35}
